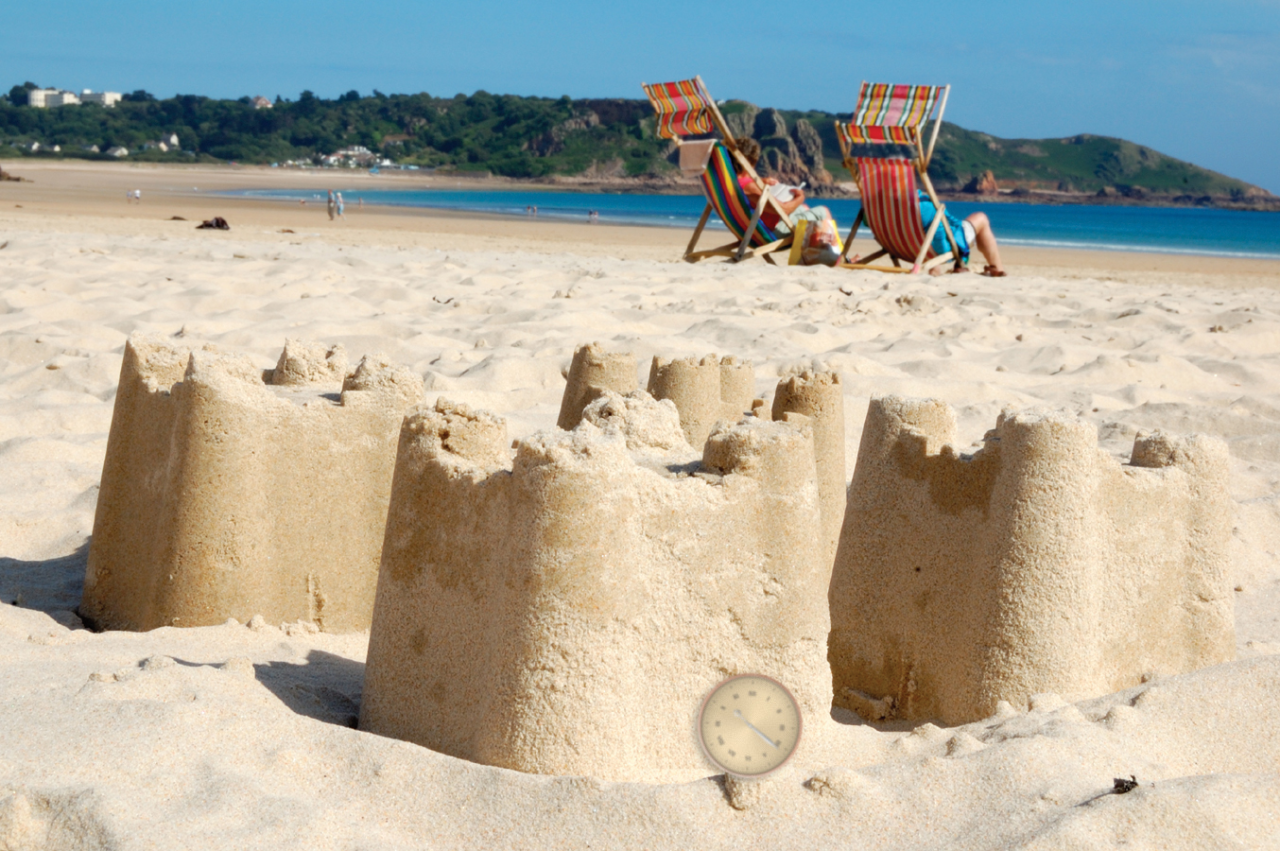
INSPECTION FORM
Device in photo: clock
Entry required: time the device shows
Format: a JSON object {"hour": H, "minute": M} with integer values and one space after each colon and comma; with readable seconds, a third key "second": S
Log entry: {"hour": 10, "minute": 21}
